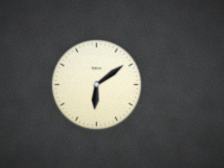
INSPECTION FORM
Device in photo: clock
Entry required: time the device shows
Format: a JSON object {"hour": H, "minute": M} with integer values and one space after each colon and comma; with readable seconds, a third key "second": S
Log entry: {"hour": 6, "minute": 9}
